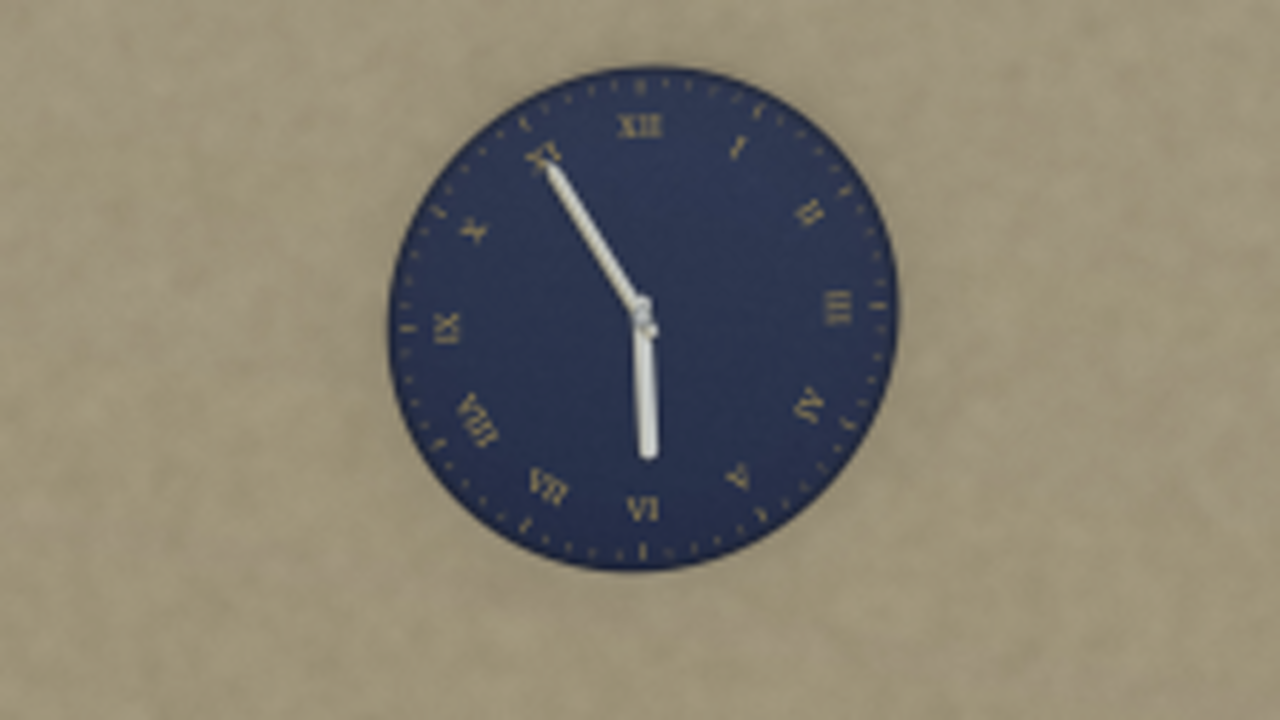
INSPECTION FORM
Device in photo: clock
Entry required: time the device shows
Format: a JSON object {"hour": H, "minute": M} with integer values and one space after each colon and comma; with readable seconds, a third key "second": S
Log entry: {"hour": 5, "minute": 55}
